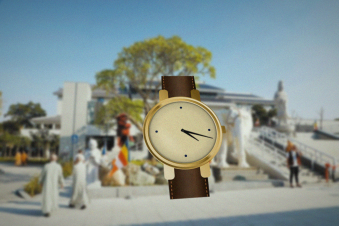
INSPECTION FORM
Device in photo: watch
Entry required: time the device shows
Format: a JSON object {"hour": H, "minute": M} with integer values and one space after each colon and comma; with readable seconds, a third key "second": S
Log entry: {"hour": 4, "minute": 18}
